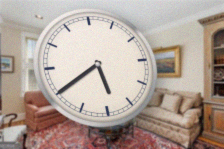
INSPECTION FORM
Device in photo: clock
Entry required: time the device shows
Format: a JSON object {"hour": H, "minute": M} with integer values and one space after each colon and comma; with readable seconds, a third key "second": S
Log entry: {"hour": 5, "minute": 40}
